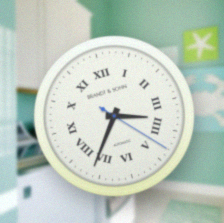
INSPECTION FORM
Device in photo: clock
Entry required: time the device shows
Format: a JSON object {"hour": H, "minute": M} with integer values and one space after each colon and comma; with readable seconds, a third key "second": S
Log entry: {"hour": 3, "minute": 36, "second": 23}
